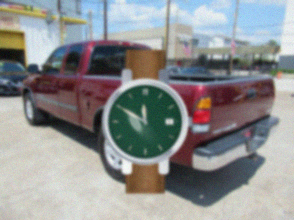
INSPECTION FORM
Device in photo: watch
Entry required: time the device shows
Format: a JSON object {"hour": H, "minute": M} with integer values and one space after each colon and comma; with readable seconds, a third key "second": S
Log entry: {"hour": 11, "minute": 50}
